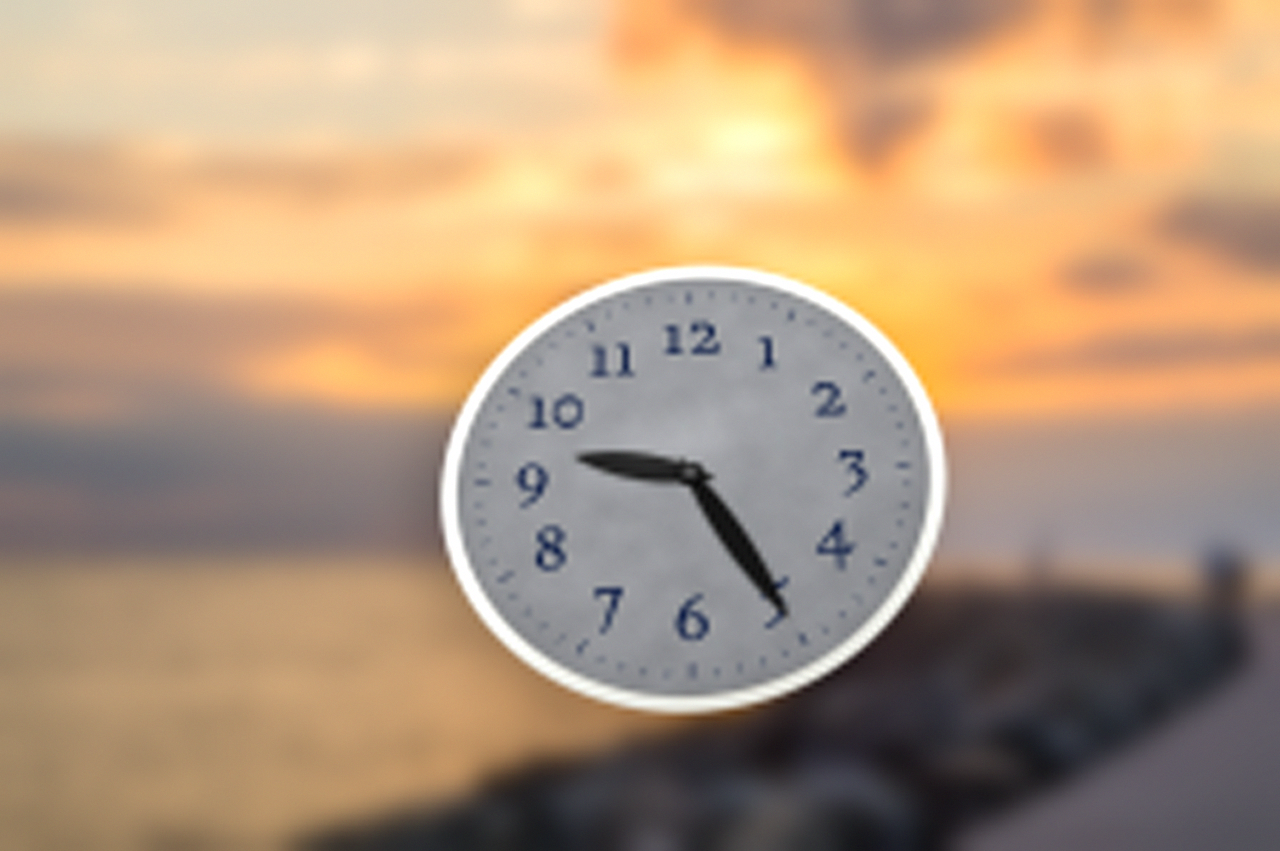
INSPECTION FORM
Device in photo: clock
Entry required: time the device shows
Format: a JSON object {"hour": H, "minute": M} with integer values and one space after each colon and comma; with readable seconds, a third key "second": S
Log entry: {"hour": 9, "minute": 25}
